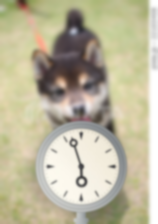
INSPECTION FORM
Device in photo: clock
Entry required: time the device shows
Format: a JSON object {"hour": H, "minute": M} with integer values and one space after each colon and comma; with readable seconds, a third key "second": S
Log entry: {"hour": 5, "minute": 57}
